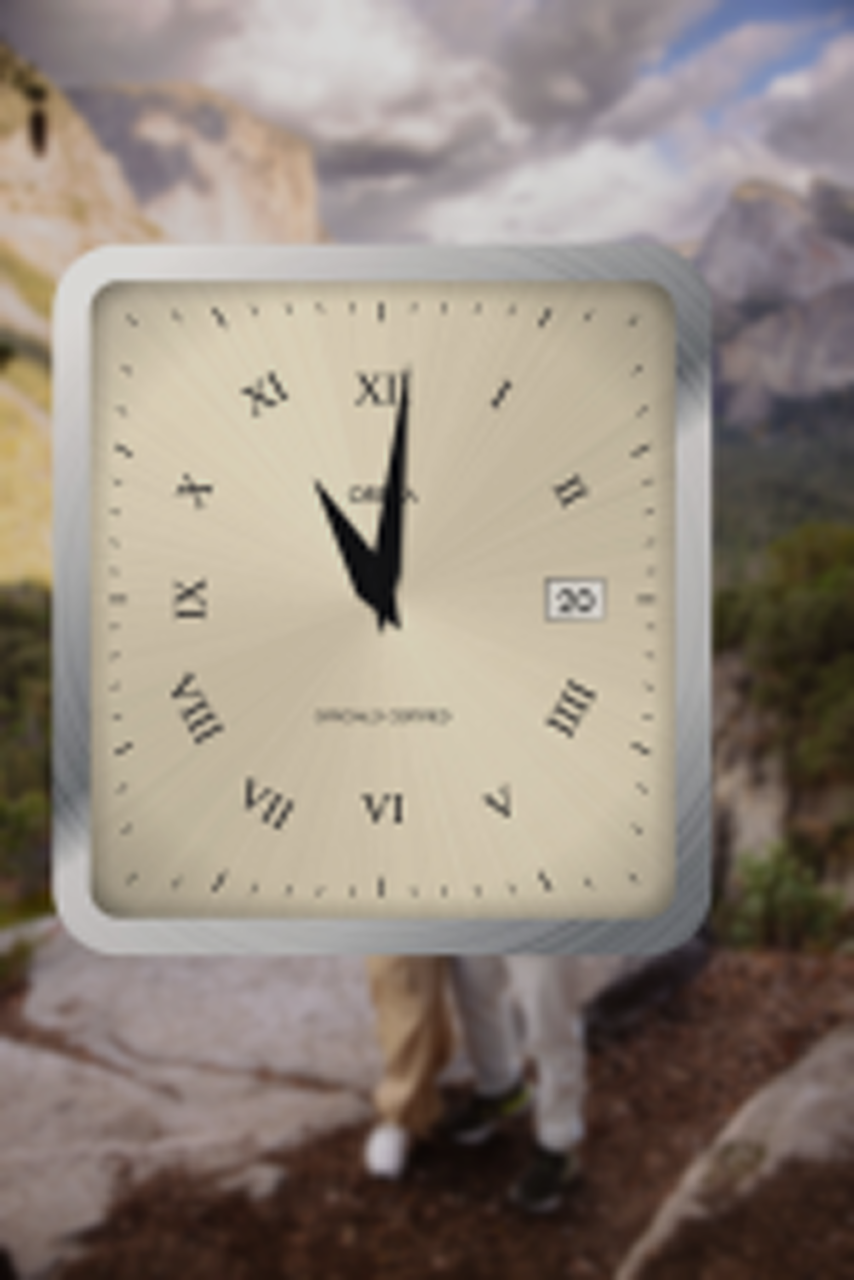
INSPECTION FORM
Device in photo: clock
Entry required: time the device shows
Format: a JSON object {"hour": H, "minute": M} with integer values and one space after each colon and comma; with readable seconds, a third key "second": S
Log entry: {"hour": 11, "minute": 1}
